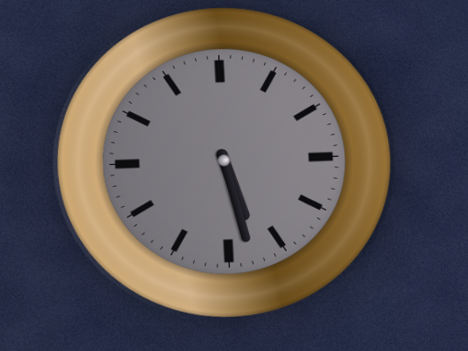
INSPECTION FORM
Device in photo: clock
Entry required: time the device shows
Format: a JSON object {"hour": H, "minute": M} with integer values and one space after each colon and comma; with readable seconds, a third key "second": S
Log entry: {"hour": 5, "minute": 28}
